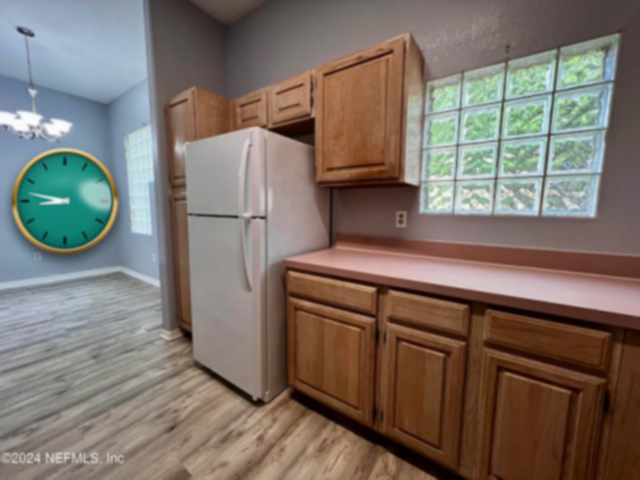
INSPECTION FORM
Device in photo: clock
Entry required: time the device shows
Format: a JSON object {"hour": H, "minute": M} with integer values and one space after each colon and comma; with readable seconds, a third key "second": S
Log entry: {"hour": 8, "minute": 47}
